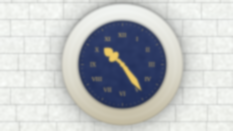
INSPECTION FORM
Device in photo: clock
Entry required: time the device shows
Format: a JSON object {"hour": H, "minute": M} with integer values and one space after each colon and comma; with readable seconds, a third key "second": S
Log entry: {"hour": 10, "minute": 24}
